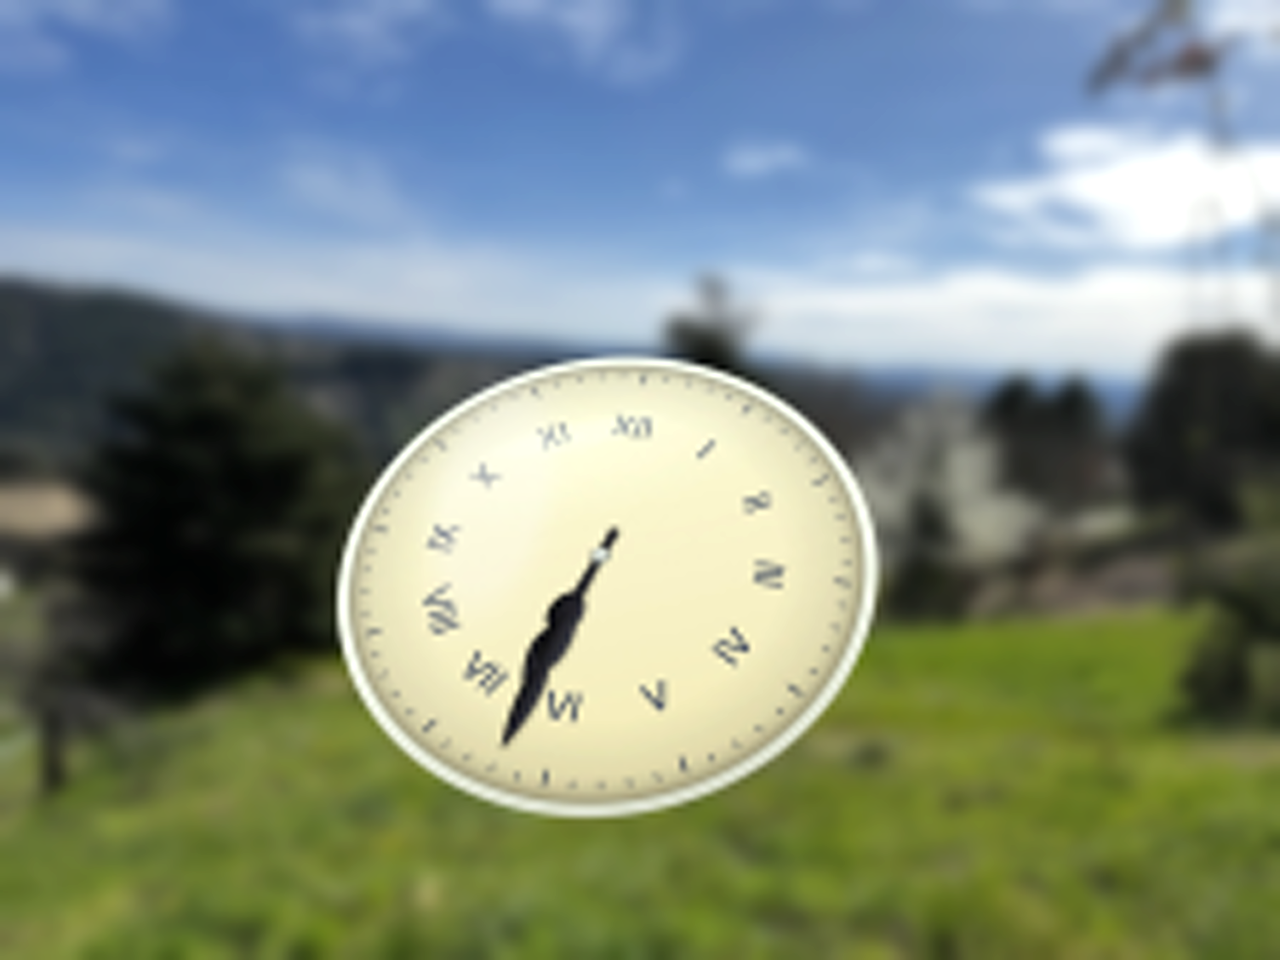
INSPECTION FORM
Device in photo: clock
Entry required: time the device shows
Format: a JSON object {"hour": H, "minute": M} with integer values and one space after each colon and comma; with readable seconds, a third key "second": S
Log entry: {"hour": 6, "minute": 32}
